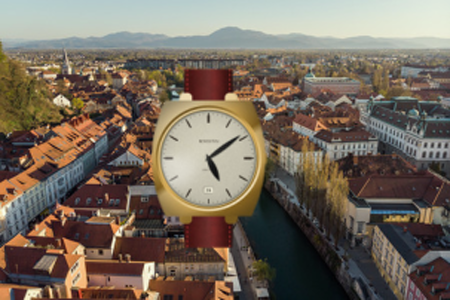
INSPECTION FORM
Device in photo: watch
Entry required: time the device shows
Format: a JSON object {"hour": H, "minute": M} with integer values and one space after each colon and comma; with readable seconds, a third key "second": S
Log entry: {"hour": 5, "minute": 9}
